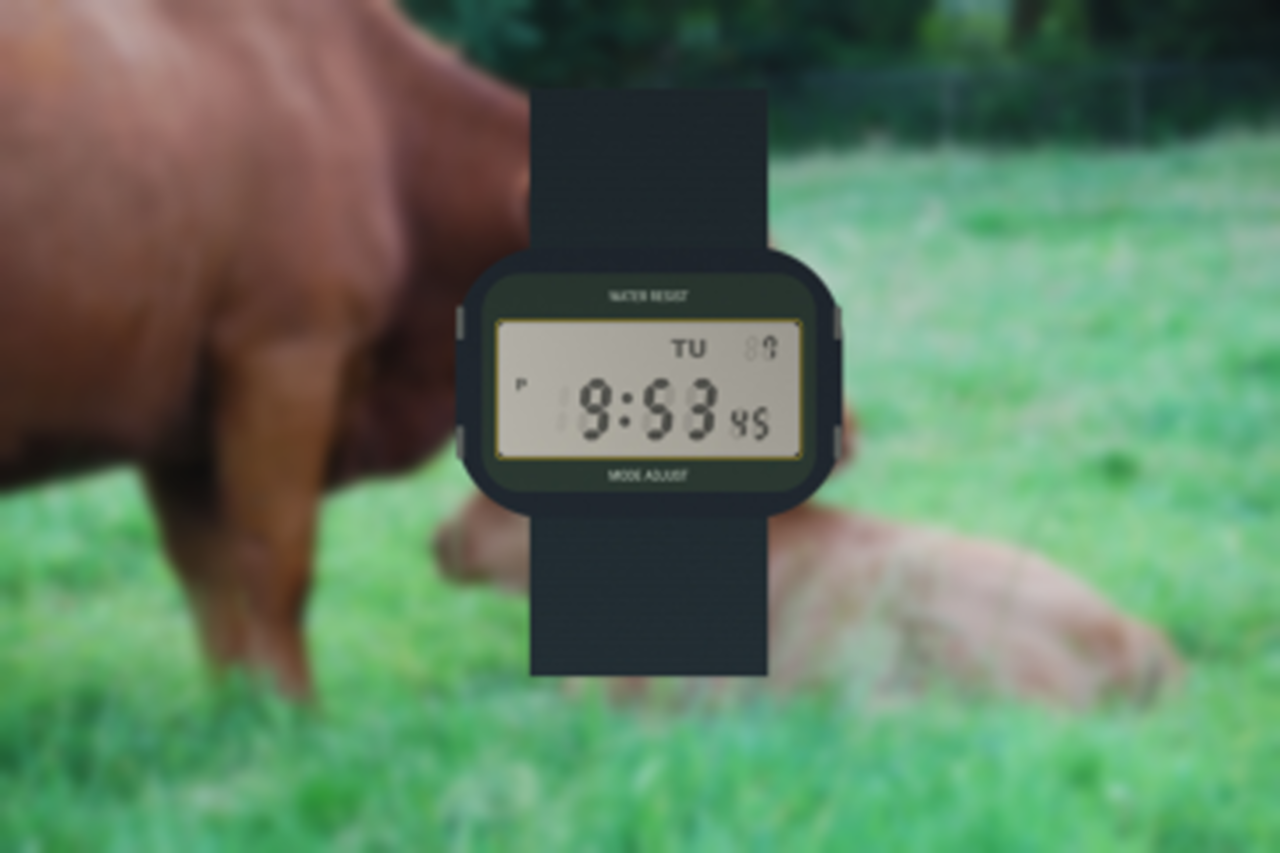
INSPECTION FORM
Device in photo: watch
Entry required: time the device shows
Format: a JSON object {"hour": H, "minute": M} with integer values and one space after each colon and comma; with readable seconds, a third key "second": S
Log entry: {"hour": 9, "minute": 53, "second": 45}
